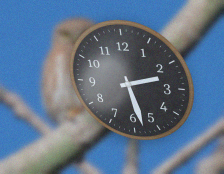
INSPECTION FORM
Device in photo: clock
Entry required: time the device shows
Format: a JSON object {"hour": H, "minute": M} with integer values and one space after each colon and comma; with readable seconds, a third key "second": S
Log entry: {"hour": 2, "minute": 28}
